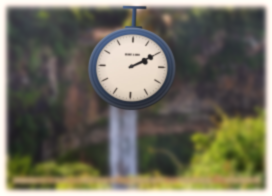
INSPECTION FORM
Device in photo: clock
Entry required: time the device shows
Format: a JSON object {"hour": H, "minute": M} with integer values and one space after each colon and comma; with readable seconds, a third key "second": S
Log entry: {"hour": 2, "minute": 10}
